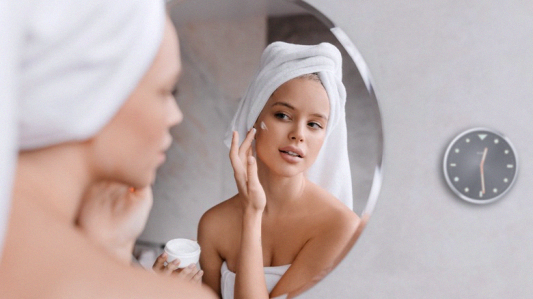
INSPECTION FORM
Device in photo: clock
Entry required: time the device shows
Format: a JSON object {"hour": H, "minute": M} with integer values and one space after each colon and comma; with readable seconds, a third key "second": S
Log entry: {"hour": 12, "minute": 29}
